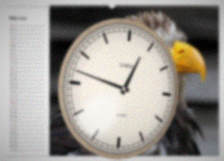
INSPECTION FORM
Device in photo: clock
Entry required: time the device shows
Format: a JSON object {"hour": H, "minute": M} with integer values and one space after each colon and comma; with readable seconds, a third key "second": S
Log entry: {"hour": 12, "minute": 47}
